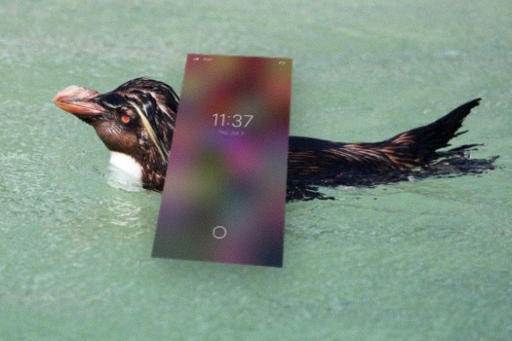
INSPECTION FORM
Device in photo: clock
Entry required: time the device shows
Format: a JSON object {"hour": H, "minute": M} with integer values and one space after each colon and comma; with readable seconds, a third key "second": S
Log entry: {"hour": 11, "minute": 37}
